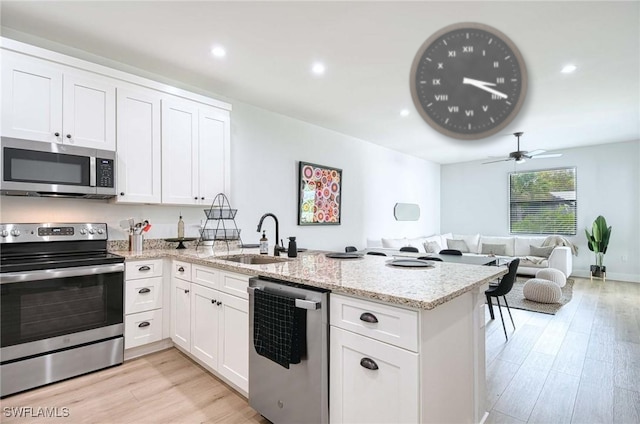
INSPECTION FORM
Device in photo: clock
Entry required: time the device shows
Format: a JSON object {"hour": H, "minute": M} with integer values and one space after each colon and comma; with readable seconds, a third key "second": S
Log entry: {"hour": 3, "minute": 19}
